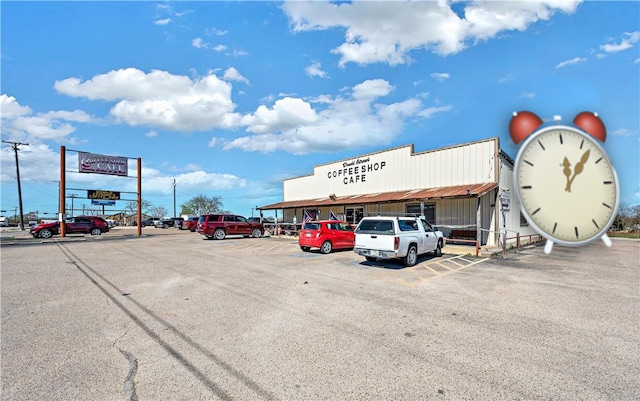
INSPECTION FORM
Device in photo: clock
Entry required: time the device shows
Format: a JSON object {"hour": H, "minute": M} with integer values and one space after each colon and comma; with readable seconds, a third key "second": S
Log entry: {"hour": 12, "minute": 7}
